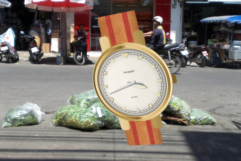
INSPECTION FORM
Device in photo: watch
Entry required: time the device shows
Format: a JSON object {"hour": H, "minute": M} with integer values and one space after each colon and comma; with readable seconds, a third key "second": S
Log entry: {"hour": 3, "minute": 42}
